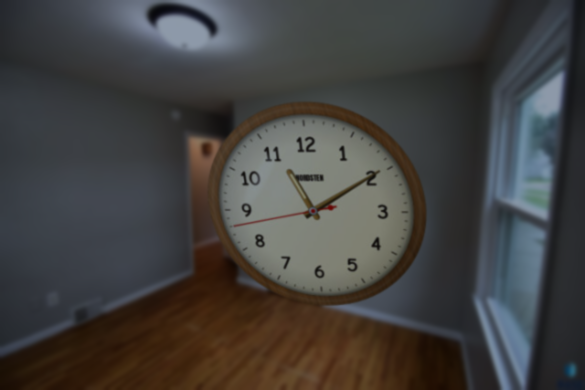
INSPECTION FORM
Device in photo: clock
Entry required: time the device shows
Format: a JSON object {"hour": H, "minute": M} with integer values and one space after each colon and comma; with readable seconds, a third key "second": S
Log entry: {"hour": 11, "minute": 9, "second": 43}
